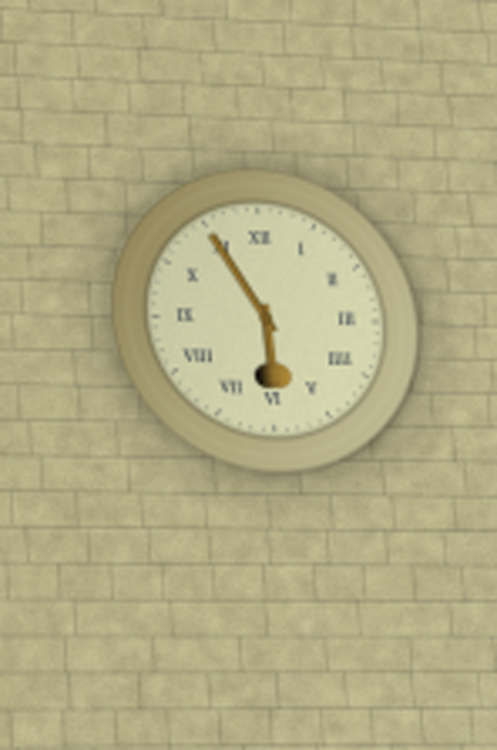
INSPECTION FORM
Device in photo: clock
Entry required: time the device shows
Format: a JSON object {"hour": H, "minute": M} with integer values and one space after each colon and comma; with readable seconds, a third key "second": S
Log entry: {"hour": 5, "minute": 55}
